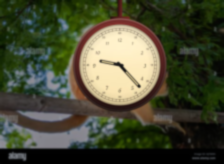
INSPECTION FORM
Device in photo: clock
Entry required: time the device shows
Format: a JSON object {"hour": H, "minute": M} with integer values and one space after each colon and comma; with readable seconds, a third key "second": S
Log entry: {"hour": 9, "minute": 23}
